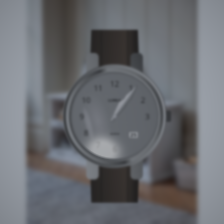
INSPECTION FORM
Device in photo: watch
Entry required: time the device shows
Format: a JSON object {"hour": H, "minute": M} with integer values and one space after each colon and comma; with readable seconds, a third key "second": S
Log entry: {"hour": 1, "minute": 6}
